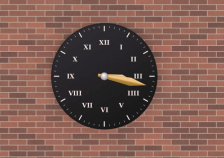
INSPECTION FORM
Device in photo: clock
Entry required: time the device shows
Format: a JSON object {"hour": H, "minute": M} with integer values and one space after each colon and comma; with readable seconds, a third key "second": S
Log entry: {"hour": 3, "minute": 17}
